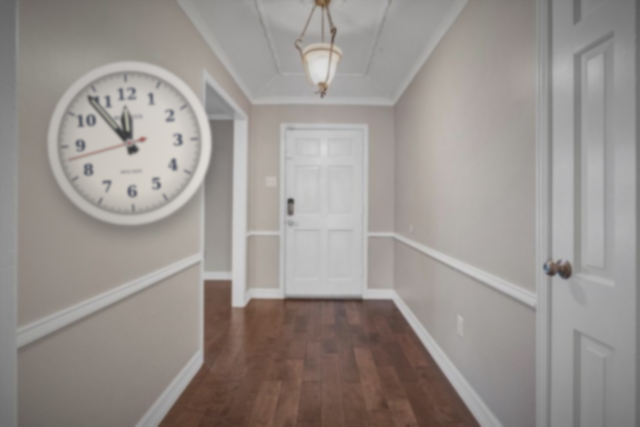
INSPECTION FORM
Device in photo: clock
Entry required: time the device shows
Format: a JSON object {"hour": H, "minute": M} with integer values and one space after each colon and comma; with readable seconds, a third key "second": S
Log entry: {"hour": 11, "minute": 53, "second": 43}
